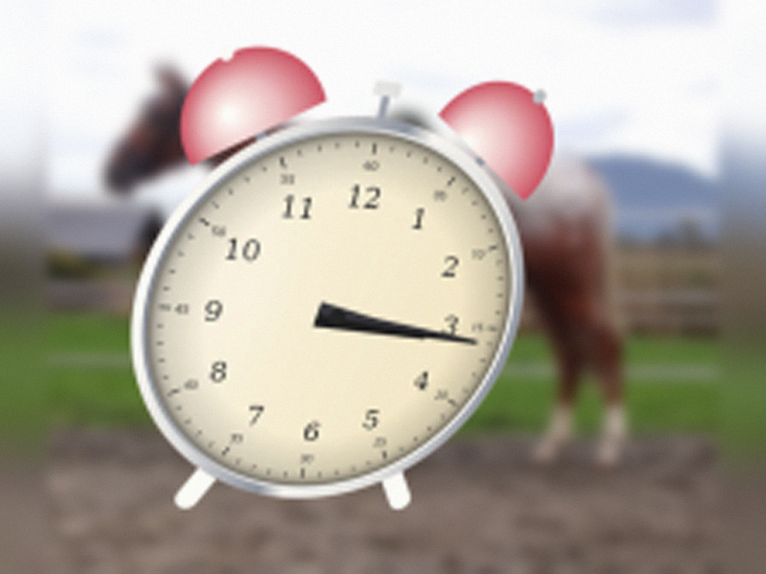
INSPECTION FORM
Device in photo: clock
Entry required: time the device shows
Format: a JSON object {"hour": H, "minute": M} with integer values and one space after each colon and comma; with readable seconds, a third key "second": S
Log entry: {"hour": 3, "minute": 16}
